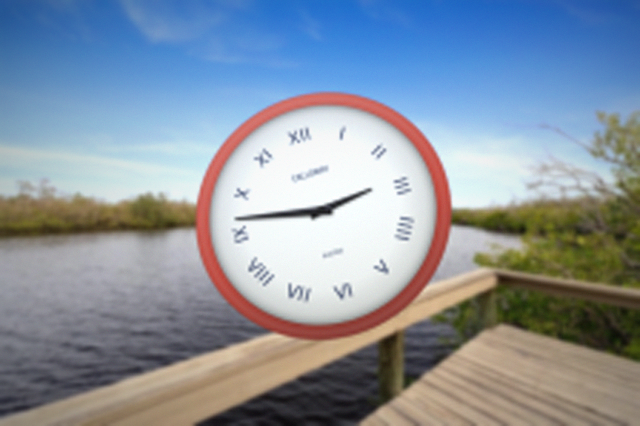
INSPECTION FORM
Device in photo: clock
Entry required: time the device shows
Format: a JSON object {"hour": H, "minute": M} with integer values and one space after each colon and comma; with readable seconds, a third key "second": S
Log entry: {"hour": 2, "minute": 47}
